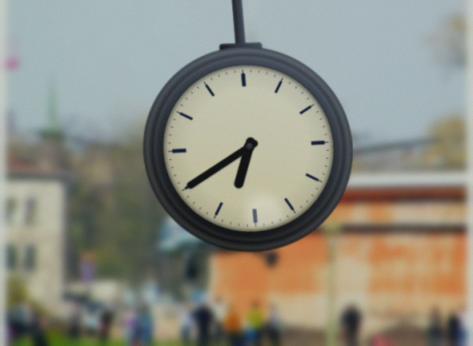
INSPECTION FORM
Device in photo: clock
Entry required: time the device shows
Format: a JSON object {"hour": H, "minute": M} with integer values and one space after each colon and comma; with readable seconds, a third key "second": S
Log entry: {"hour": 6, "minute": 40}
